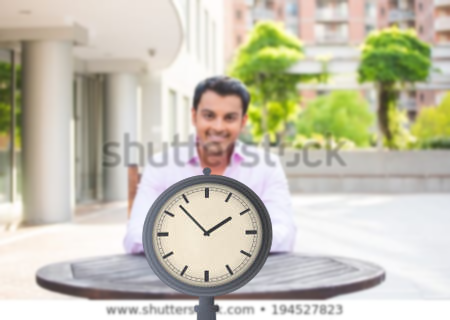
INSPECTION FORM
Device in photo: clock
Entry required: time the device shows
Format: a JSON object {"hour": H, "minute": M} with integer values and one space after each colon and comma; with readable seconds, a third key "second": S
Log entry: {"hour": 1, "minute": 53}
